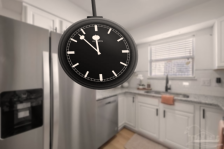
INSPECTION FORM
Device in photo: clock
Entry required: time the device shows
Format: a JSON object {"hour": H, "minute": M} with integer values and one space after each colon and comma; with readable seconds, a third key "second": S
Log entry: {"hour": 11, "minute": 53}
